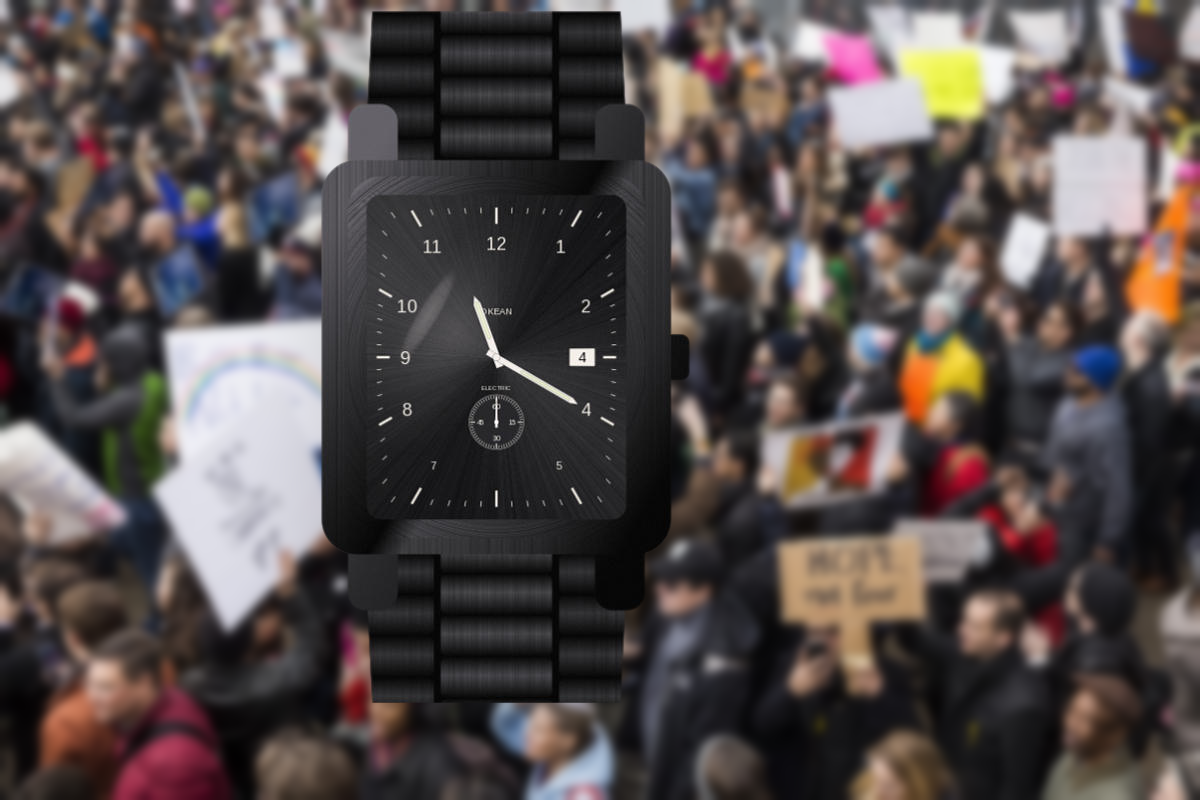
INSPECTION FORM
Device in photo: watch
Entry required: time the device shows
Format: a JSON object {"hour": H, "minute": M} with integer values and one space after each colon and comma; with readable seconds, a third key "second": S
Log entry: {"hour": 11, "minute": 20}
